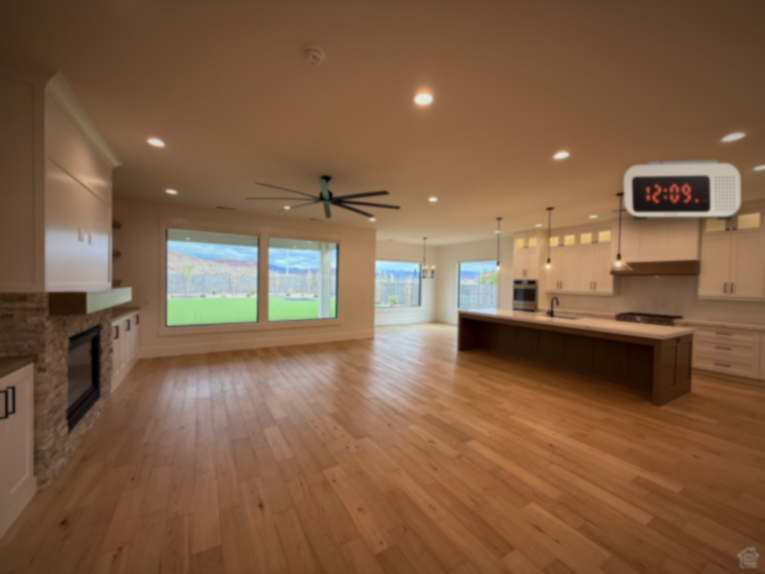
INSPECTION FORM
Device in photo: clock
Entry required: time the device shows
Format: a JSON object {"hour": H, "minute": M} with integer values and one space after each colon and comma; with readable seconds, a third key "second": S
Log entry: {"hour": 12, "minute": 9}
